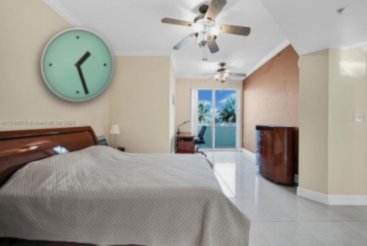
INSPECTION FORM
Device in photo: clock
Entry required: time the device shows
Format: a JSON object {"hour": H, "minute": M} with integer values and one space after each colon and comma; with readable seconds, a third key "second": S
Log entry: {"hour": 1, "minute": 27}
